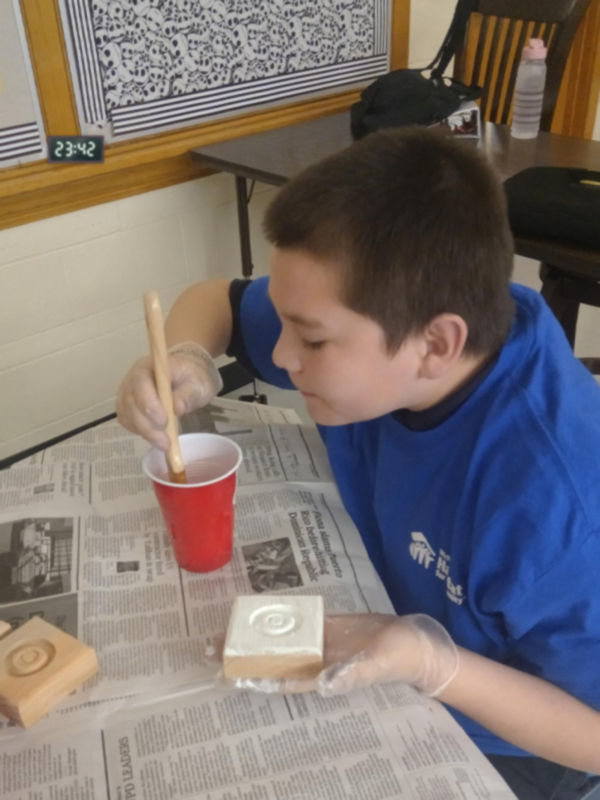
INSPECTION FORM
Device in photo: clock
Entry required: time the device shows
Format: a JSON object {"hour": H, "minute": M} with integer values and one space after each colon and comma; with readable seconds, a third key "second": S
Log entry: {"hour": 23, "minute": 42}
